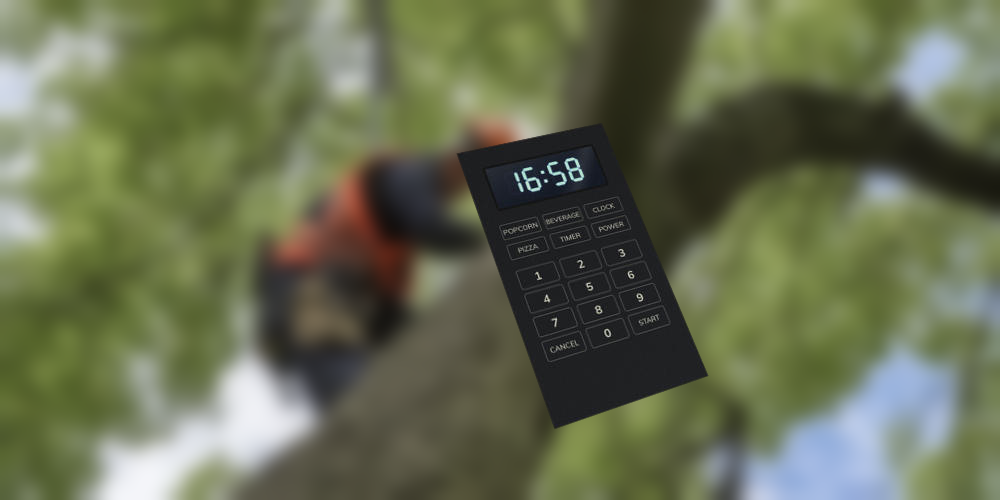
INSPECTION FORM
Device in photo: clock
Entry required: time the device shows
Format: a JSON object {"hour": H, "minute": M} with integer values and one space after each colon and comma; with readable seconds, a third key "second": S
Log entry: {"hour": 16, "minute": 58}
